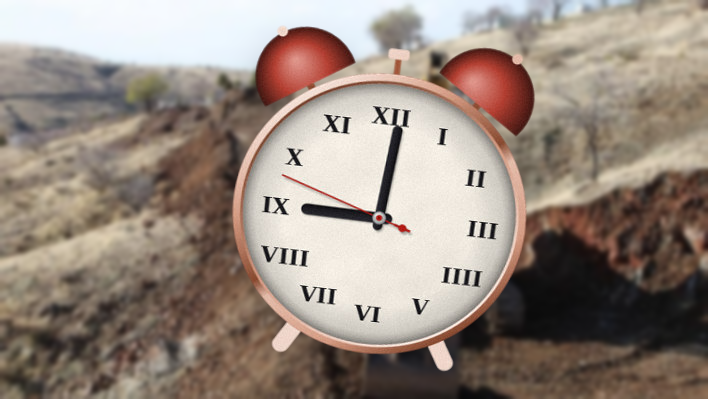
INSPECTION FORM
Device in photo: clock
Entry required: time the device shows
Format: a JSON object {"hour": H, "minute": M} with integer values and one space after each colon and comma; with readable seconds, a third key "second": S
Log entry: {"hour": 9, "minute": 0, "second": 48}
